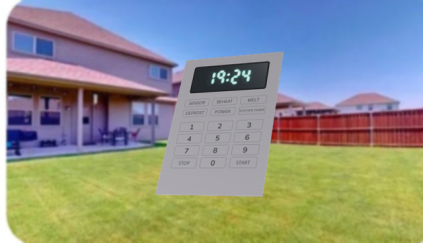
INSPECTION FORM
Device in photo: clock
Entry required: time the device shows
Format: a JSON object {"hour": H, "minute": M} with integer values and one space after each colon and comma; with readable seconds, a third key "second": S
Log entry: {"hour": 19, "minute": 24}
